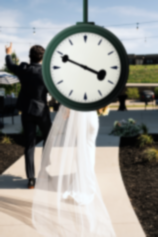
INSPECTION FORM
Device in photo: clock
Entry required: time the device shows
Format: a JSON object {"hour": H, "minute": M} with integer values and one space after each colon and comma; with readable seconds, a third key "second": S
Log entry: {"hour": 3, "minute": 49}
